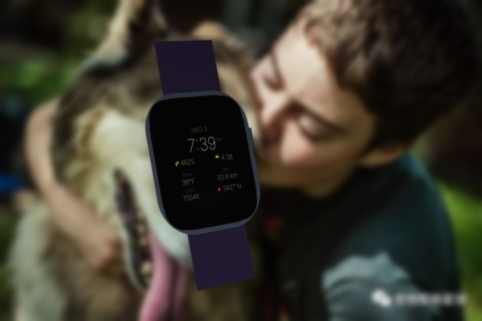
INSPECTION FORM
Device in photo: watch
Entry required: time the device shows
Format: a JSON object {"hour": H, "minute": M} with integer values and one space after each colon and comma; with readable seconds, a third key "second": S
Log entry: {"hour": 7, "minute": 39}
